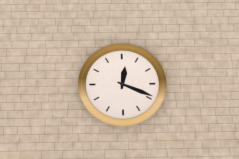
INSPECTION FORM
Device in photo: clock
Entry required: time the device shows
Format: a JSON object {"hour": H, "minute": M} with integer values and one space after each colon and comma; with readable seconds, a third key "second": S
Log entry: {"hour": 12, "minute": 19}
